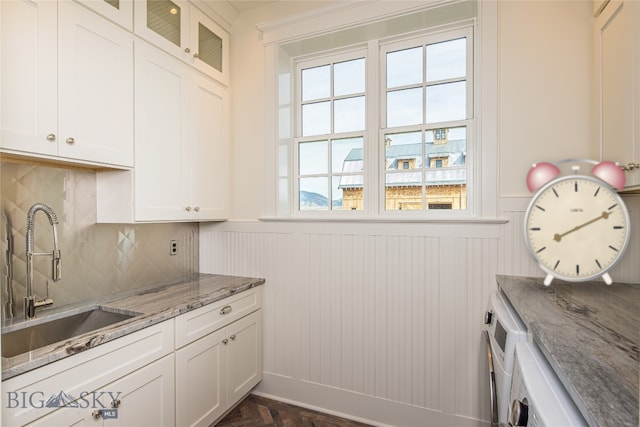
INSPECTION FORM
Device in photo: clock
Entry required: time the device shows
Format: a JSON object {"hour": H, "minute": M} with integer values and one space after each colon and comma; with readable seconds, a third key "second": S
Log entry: {"hour": 8, "minute": 11}
